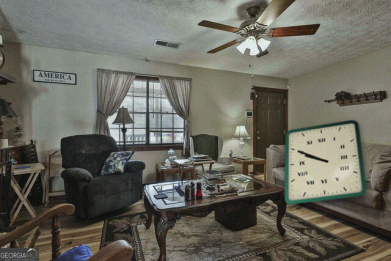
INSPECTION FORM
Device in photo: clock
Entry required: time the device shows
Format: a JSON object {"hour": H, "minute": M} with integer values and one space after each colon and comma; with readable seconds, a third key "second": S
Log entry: {"hour": 9, "minute": 50}
